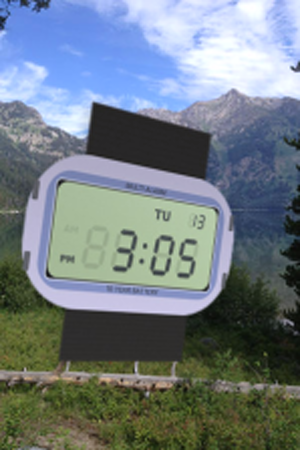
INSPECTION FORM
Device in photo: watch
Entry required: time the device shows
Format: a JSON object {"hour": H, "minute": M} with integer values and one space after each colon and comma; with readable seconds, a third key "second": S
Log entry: {"hour": 3, "minute": 5}
